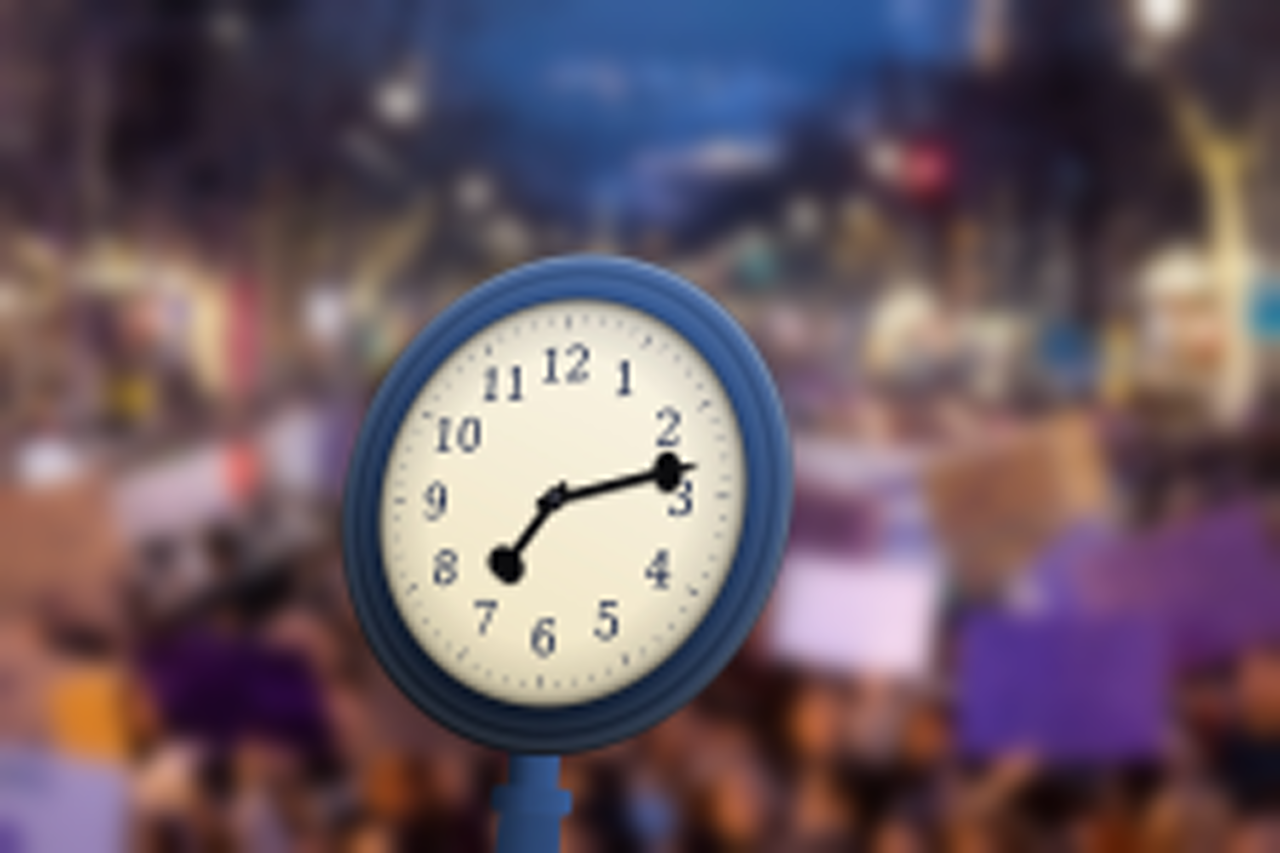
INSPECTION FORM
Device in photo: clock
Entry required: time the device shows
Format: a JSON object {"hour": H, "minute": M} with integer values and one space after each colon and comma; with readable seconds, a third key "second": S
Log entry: {"hour": 7, "minute": 13}
